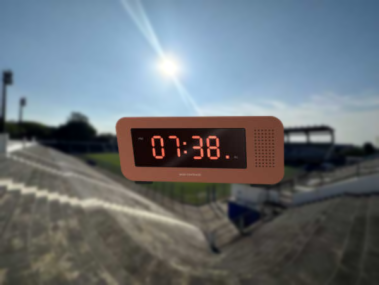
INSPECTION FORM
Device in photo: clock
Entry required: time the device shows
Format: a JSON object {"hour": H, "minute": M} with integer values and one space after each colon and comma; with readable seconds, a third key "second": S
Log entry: {"hour": 7, "minute": 38}
